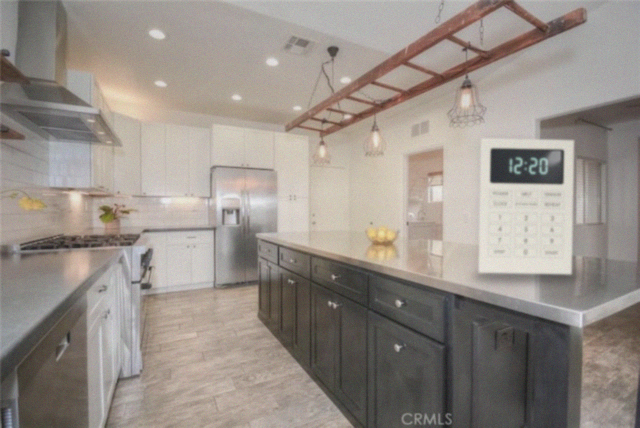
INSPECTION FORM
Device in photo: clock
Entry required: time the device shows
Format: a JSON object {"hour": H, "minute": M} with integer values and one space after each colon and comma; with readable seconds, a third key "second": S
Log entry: {"hour": 12, "minute": 20}
